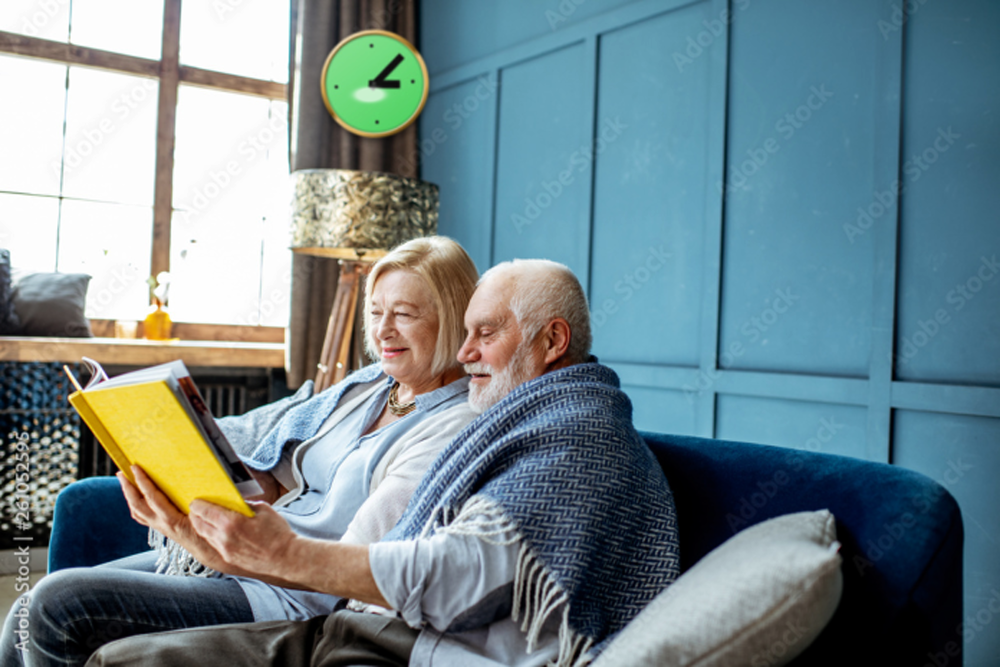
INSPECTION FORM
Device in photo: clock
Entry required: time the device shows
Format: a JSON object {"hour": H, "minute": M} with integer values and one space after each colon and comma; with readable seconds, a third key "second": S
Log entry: {"hour": 3, "minute": 8}
